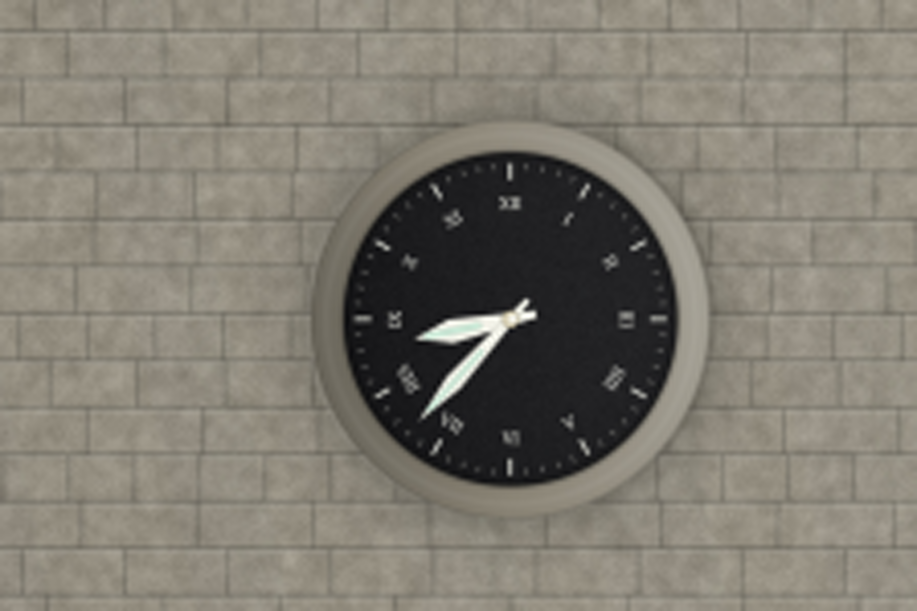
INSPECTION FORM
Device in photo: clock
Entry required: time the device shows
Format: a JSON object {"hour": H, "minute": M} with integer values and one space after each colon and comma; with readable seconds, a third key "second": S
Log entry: {"hour": 8, "minute": 37}
